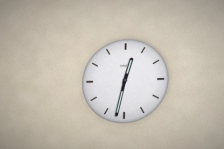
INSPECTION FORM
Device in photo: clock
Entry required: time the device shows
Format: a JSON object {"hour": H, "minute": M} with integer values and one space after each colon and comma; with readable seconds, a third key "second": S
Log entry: {"hour": 12, "minute": 32}
